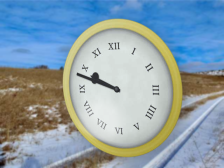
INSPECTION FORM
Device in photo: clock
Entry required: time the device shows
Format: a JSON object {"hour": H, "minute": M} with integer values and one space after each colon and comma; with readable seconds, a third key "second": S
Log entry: {"hour": 9, "minute": 48}
